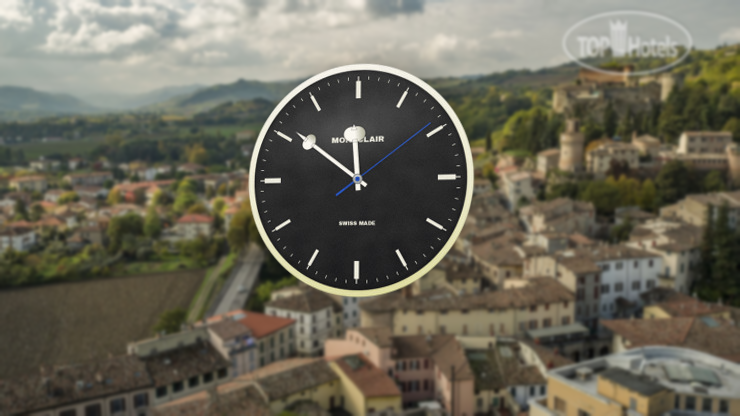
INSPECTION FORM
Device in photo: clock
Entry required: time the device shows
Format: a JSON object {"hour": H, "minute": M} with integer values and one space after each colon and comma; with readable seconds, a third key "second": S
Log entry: {"hour": 11, "minute": 51, "second": 9}
